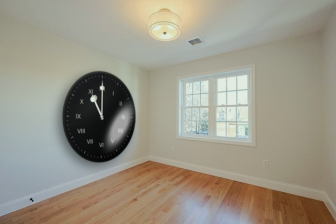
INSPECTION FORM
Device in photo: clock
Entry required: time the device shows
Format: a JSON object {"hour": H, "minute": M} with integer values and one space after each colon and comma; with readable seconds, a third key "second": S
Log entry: {"hour": 11, "minute": 0}
